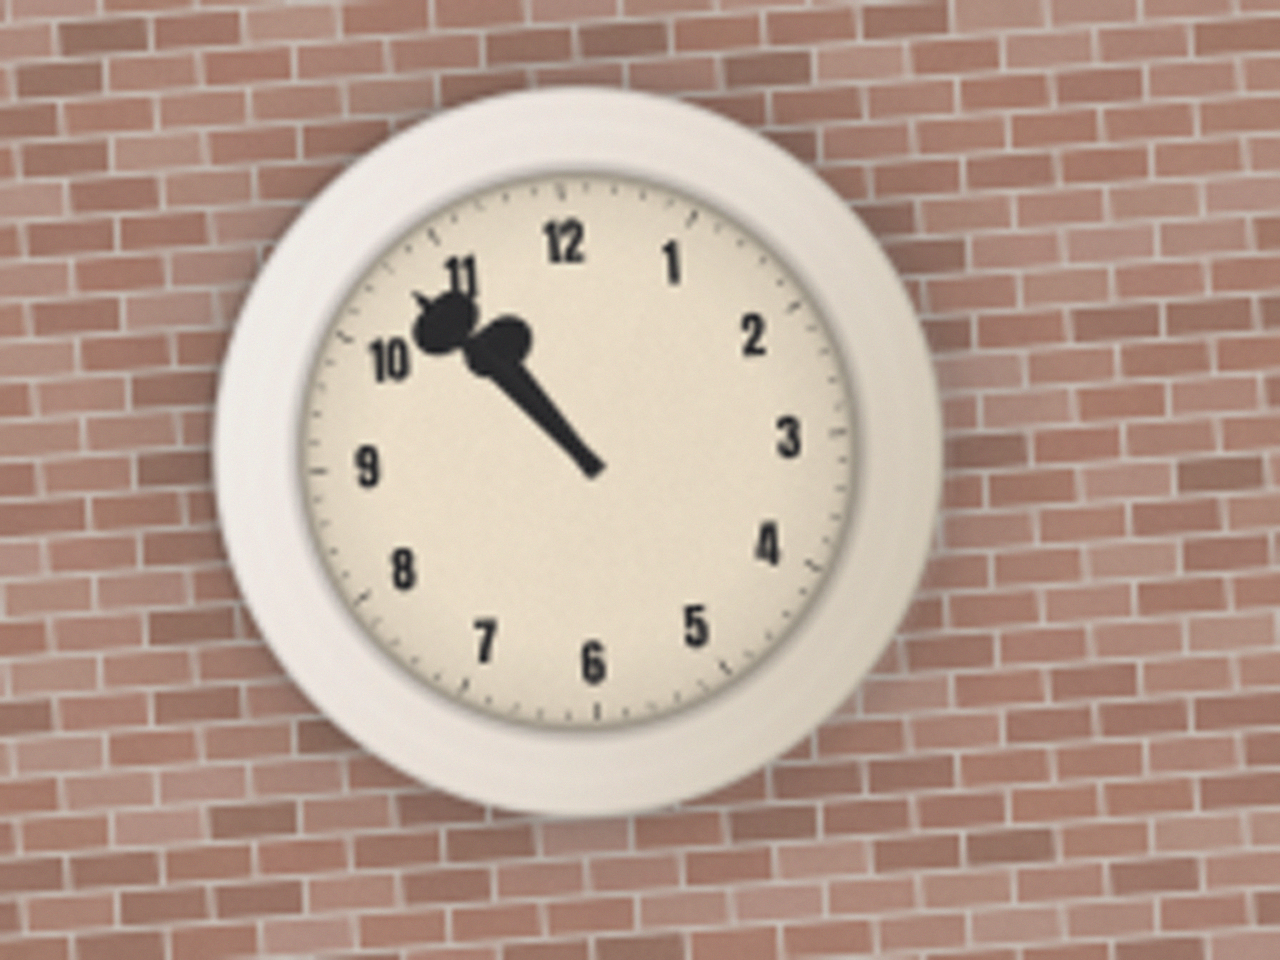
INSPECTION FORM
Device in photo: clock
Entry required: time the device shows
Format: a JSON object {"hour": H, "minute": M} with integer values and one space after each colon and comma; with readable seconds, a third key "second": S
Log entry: {"hour": 10, "minute": 53}
